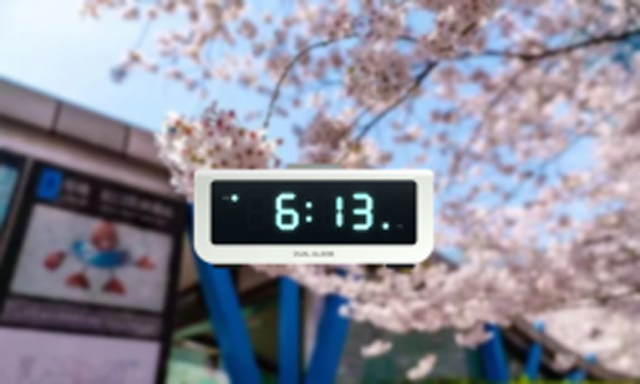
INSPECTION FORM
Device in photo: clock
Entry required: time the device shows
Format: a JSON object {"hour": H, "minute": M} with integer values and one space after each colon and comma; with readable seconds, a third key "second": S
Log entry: {"hour": 6, "minute": 13}
